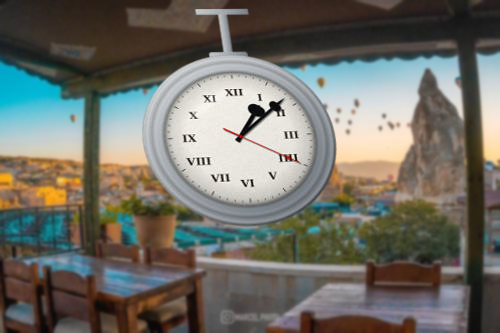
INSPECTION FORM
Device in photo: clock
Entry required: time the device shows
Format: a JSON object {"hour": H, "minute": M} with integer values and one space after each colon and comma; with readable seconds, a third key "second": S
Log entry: {"hour": 1, "minute": 8, "second": 20}
